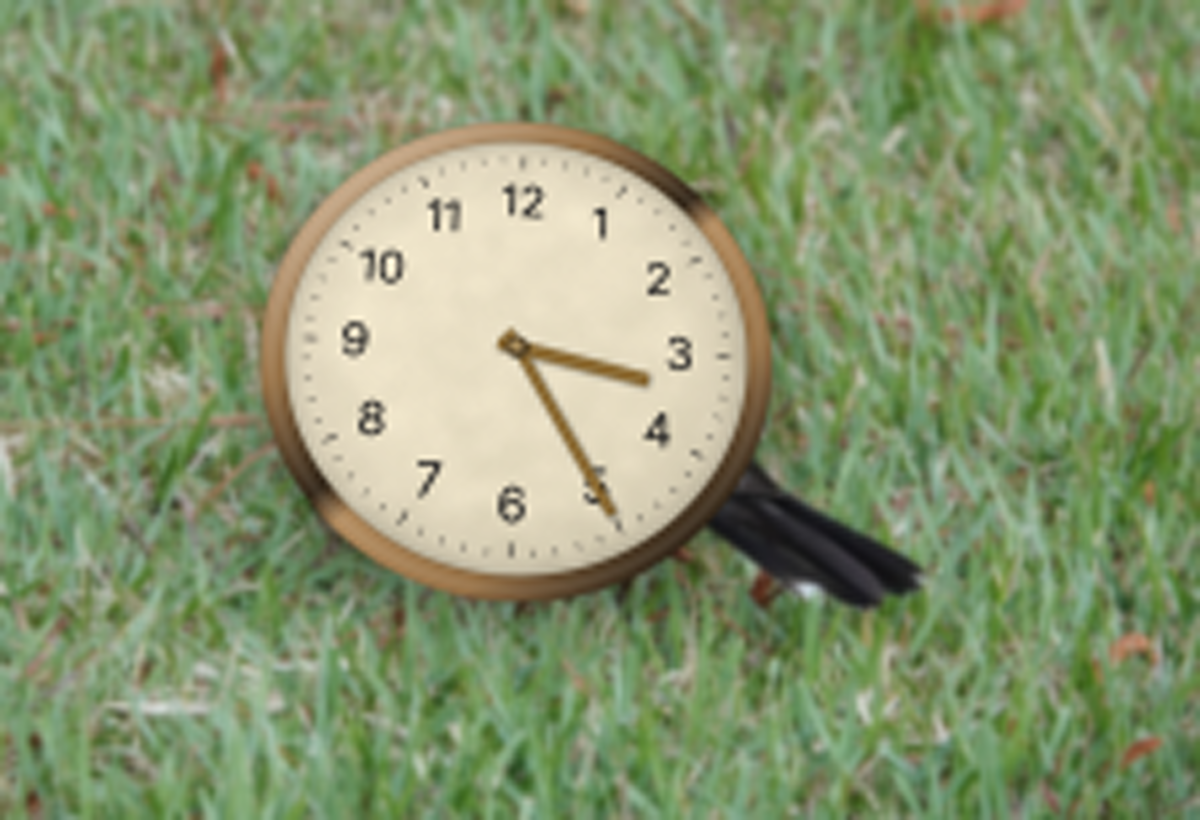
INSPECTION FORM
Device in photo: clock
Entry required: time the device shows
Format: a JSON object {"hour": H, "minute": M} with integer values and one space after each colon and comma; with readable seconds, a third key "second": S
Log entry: {"hour": 3, "minute": 25}
